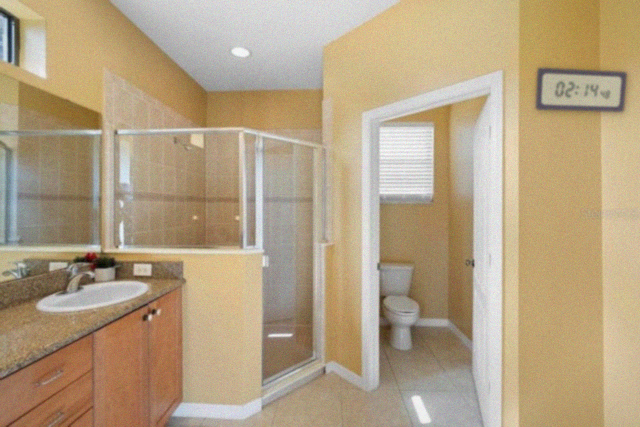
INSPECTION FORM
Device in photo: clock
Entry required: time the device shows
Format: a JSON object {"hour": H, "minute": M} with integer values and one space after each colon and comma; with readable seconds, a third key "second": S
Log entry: {"hour": 2, "minute": 14}
